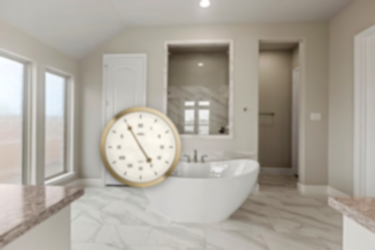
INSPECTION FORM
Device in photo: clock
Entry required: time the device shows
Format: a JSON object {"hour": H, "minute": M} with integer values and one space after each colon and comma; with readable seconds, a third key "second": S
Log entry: {"hour": 4, "minute": 55}
